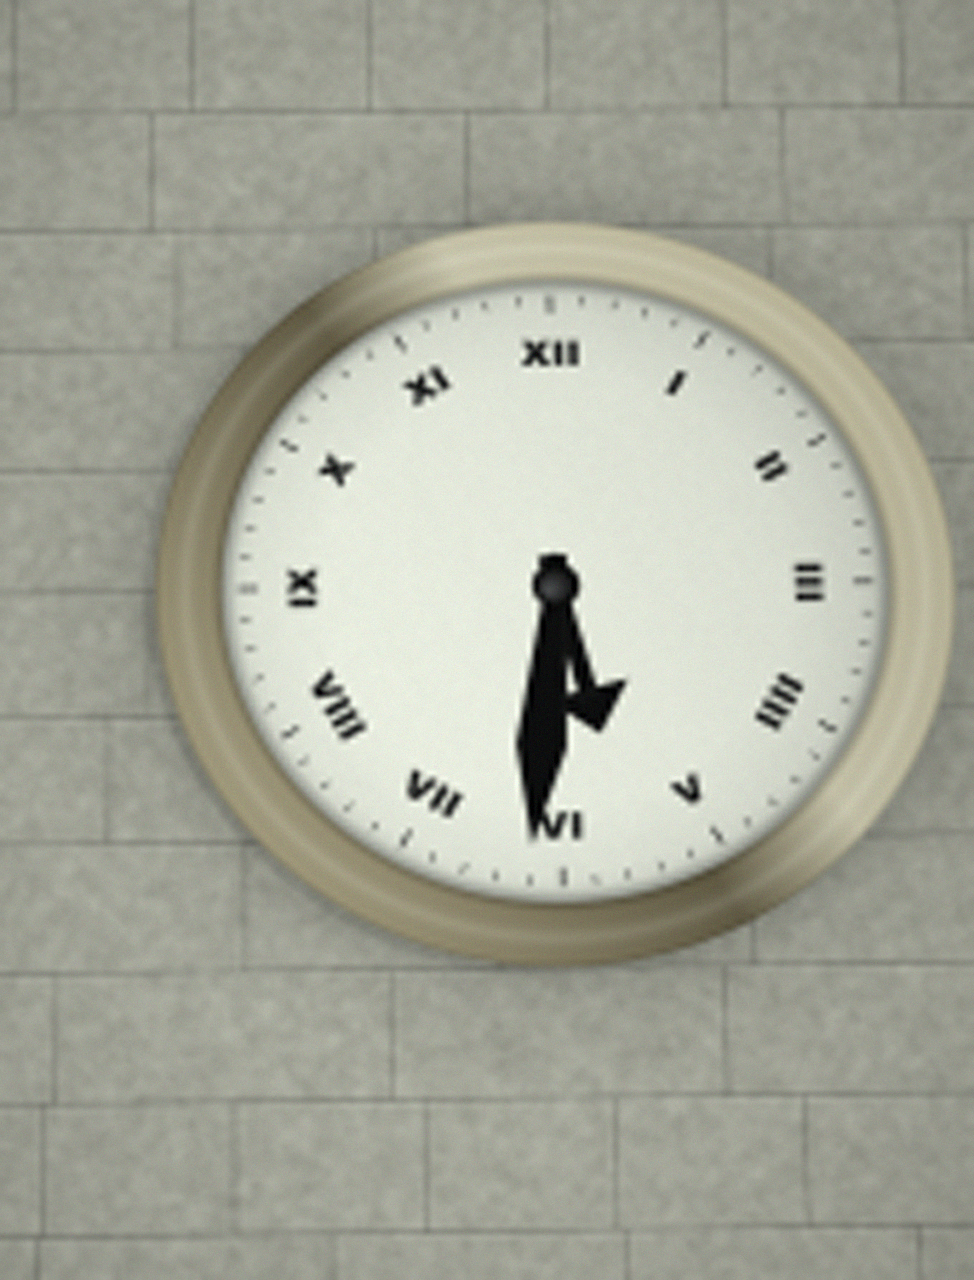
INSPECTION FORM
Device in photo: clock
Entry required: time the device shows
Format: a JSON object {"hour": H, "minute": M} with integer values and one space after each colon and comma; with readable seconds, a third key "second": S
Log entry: {"hour": 5, "minute": 31}
